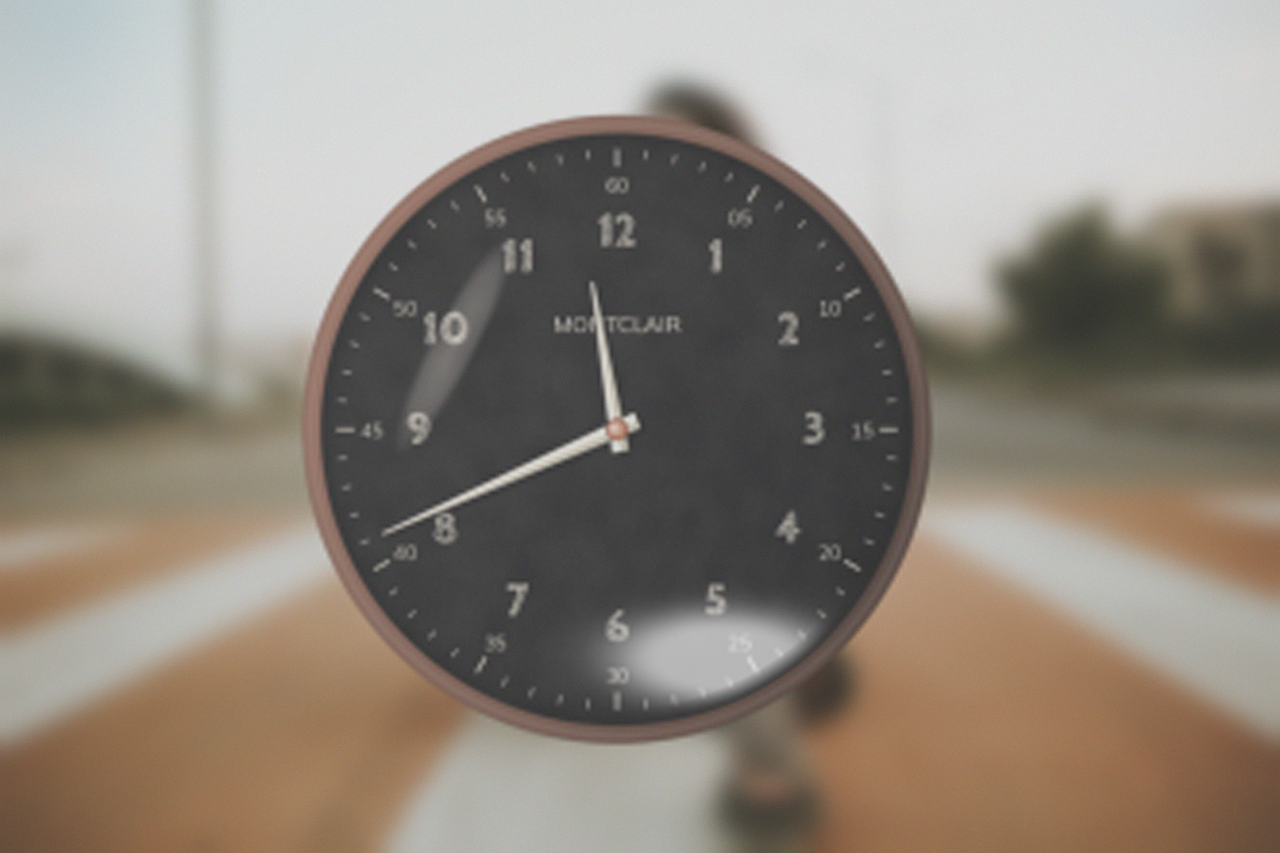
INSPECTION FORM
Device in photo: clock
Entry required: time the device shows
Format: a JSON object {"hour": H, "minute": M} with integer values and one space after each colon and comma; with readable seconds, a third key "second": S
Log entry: {"hour": 11, "minute": 41}
